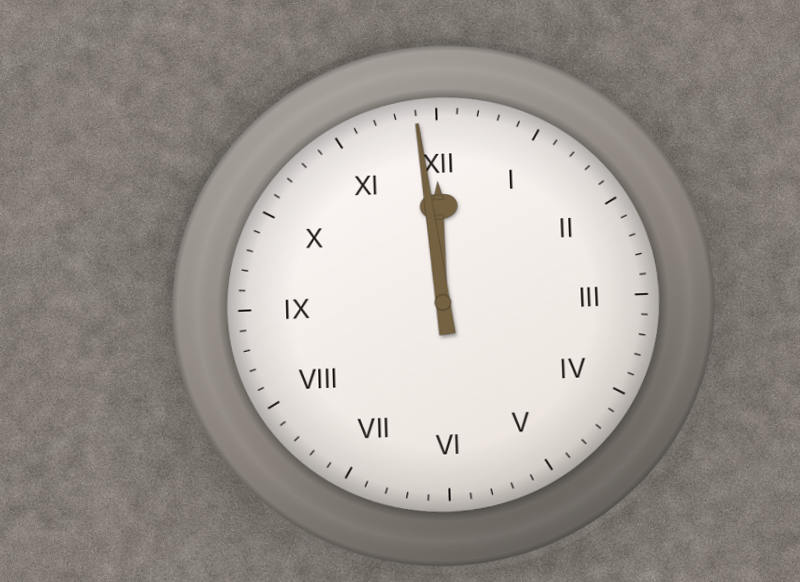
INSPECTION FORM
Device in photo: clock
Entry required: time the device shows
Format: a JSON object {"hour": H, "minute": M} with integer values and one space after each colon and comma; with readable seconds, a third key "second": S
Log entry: {"hour": 11, "minute": 59}
